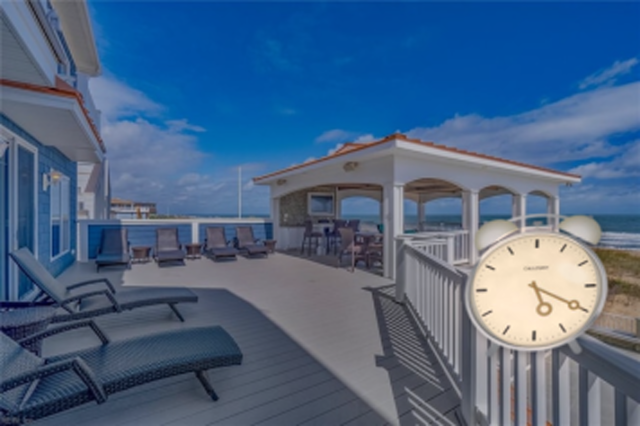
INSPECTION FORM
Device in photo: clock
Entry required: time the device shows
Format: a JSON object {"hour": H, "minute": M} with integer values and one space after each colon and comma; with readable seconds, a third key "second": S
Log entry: {"hour": 5, "minute": 20}
